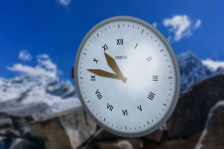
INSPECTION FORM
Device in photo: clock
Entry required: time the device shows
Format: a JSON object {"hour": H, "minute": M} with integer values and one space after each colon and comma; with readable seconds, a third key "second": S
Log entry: {"hour": 10, "minute": 47}
